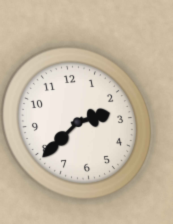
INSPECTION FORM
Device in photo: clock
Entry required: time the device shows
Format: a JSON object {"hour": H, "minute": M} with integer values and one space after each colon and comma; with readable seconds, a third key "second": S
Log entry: {"hour": 2, "minute": 39}
